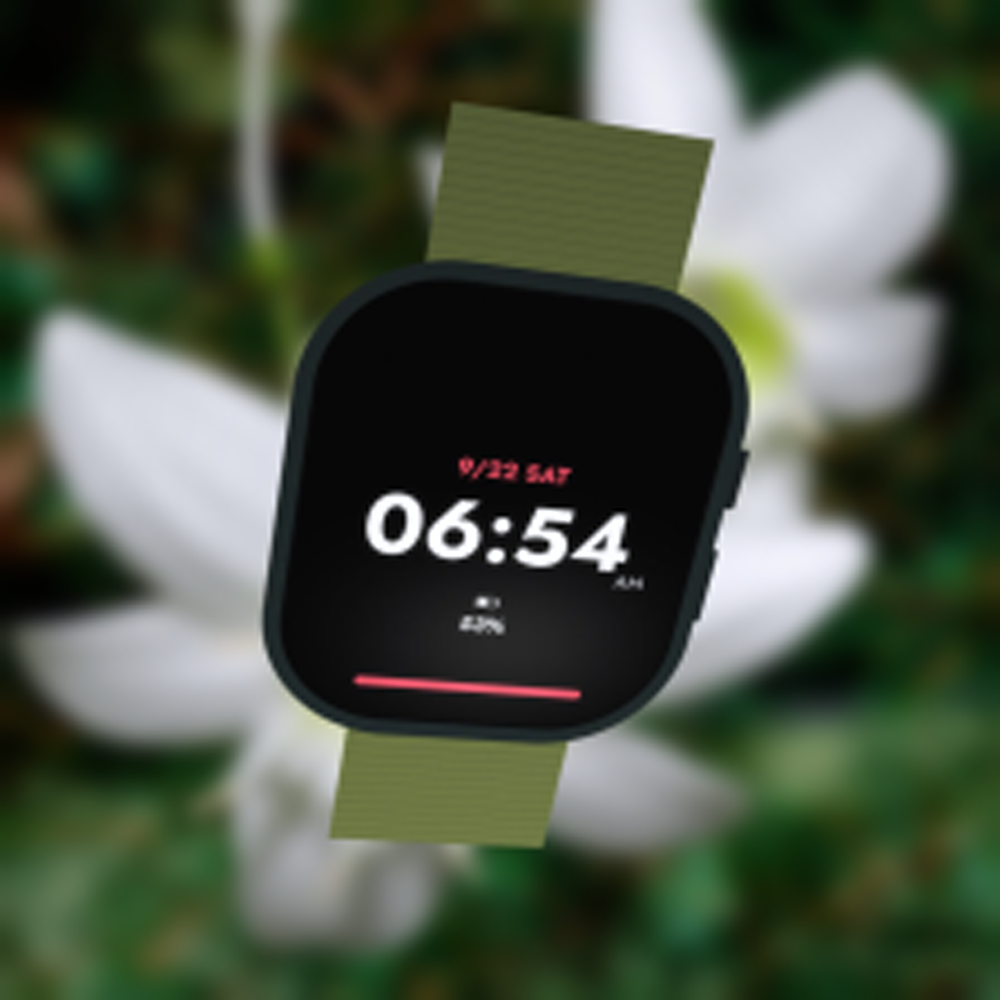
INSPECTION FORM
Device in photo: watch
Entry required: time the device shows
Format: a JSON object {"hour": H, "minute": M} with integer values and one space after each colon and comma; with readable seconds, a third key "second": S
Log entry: {"hour": 6, "minute": 54}
